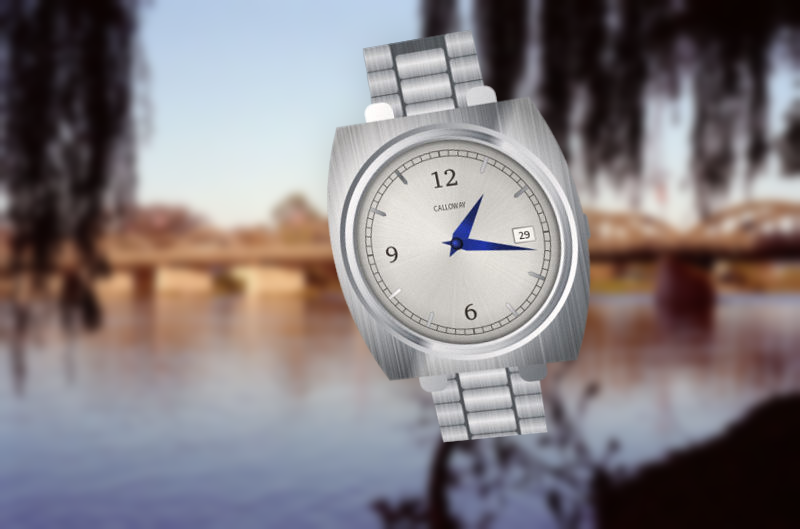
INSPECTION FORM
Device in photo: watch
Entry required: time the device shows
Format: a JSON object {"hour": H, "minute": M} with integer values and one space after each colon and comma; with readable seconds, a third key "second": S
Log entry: {"hour": 1, "minute": 17}
